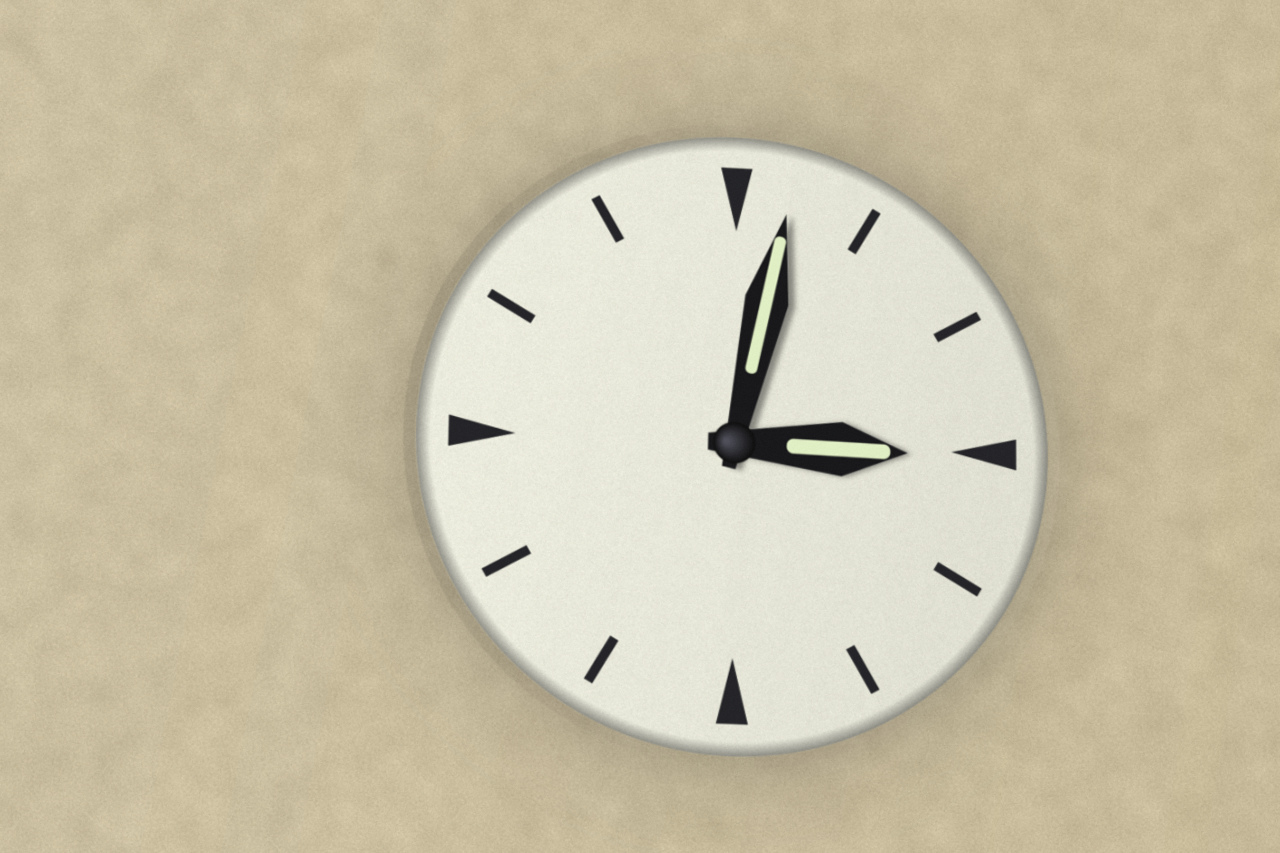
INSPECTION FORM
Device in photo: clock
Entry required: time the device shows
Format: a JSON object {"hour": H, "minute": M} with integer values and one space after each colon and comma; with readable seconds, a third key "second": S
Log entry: {"hour": 3, "minute": 2}
